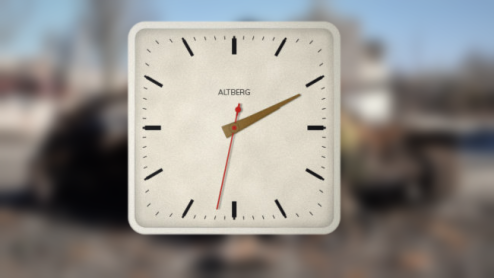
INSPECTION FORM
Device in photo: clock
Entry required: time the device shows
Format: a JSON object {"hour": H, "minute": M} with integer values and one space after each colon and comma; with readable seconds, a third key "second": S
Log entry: {"hour": 2, "minute": 10, "second": 32}
